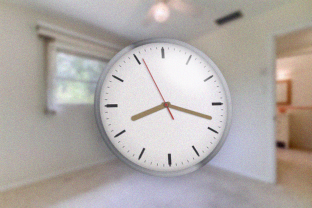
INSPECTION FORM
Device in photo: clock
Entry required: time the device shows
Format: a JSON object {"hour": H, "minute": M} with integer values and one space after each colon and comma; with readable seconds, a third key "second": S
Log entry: {"hour": 8, "minute": 17, "second": 56}
